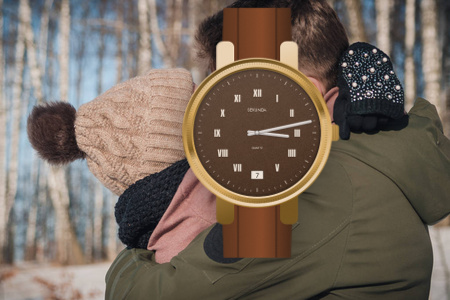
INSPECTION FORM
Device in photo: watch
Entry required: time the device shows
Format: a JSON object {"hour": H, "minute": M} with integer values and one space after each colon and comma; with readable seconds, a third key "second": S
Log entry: {"hour": 3, "minute": 13}
